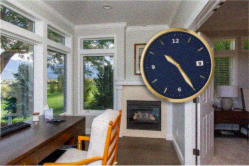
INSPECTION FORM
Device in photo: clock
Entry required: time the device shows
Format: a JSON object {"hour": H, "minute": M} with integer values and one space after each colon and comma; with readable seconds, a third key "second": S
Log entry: {"hour": 10, "minute": 25}
